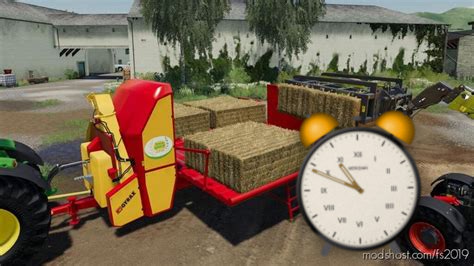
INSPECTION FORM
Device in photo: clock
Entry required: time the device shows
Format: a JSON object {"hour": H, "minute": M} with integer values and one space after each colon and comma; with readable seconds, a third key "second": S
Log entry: {"hour": 10, "minute": 49}
